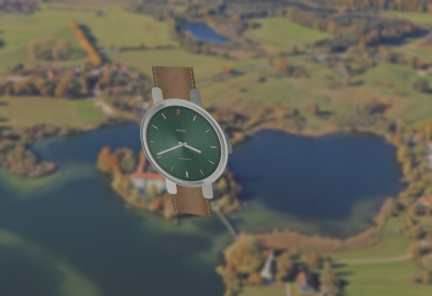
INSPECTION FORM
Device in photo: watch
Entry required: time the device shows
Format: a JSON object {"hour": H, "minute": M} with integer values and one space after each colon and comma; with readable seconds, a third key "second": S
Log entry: {"hour": 3, "minute": 41}
